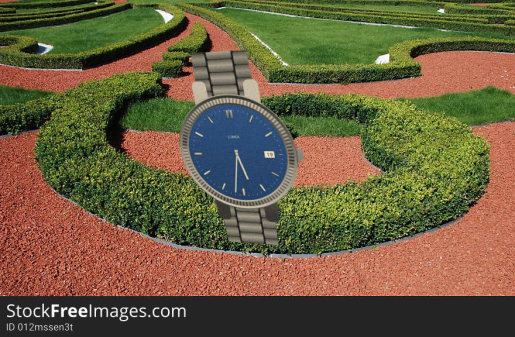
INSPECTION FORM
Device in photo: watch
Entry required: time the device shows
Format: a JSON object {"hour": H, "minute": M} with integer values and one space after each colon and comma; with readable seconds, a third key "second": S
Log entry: {"hour": 5, "minute": 32}
